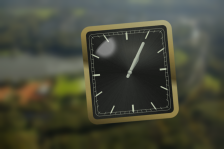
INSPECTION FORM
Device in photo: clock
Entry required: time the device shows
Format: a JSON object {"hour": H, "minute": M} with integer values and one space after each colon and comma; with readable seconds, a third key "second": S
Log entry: {"hour": 1, "minute": 5}
